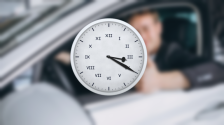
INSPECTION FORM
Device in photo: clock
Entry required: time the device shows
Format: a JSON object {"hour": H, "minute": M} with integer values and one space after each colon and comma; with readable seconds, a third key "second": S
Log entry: {"hour": 3, "minute": 20}
